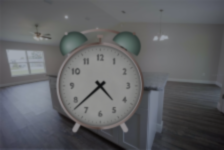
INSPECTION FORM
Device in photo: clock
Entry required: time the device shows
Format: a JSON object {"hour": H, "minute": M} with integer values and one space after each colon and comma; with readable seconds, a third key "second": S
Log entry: {"hour": 4, "minute": 38}
